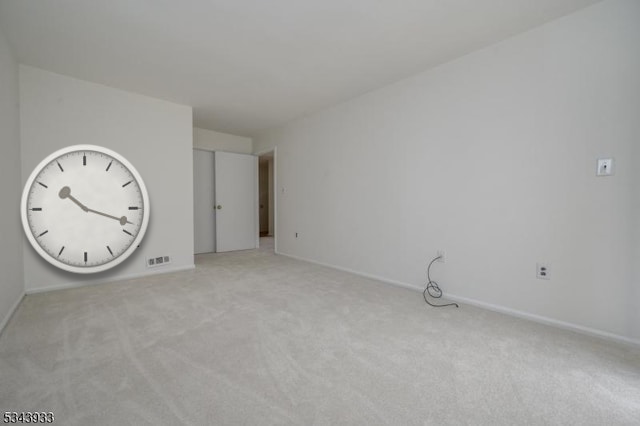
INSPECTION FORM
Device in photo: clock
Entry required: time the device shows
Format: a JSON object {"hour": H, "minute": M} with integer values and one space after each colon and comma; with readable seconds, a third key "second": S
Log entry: {"hour": 10, "minute": 18}
